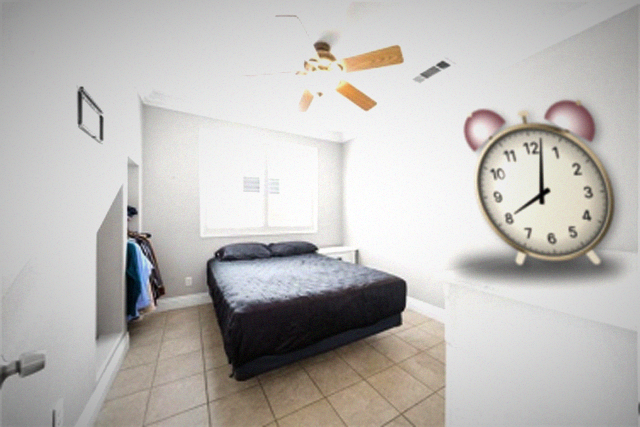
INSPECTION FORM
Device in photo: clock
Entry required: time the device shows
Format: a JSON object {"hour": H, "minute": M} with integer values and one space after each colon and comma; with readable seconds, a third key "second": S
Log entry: {"hour": 8, "minute": 2}
